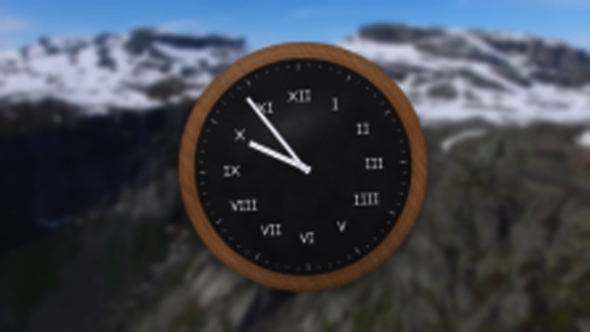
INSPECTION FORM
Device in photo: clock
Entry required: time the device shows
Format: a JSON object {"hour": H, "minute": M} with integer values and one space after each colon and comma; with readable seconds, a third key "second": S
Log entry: {"hour": 9, "minute": 54}
